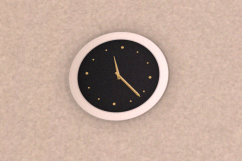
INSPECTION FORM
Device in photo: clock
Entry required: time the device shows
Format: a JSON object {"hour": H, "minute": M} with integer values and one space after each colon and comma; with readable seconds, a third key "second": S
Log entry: {"hour": 11, "minute": 22}
